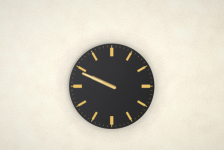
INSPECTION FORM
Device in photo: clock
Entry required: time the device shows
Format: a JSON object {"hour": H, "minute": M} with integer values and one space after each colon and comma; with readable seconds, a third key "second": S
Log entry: {"hour": 9, "minute": 49}
